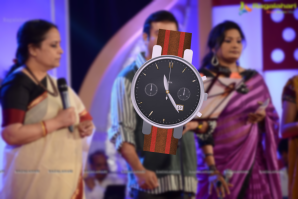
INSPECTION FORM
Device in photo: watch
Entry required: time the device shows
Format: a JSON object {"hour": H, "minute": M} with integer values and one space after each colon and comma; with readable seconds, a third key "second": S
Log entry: {"hour": 11, "minute": 24}
